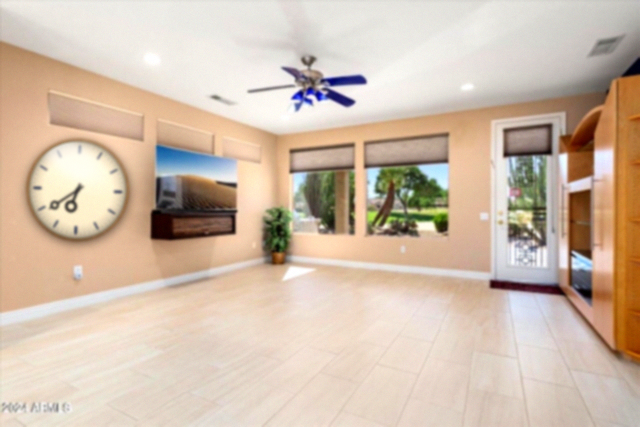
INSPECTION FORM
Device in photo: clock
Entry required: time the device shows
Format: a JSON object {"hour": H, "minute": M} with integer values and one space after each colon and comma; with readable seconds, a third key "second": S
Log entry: {"hour": 6, "minute": 39}
